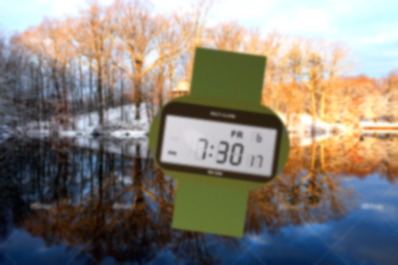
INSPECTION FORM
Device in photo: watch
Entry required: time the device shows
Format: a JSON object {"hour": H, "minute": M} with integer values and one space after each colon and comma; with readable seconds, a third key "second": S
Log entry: {"hour": 7, "minute": 30, "second": 17}
